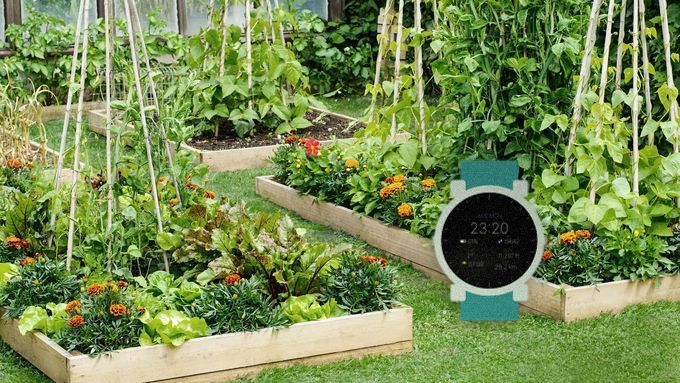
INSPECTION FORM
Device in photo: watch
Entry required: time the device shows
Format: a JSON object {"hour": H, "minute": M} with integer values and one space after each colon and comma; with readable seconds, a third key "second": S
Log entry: {"hour": 23, "minute": 20}
